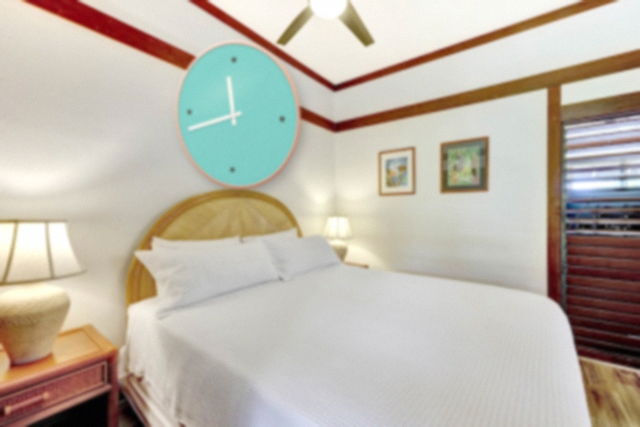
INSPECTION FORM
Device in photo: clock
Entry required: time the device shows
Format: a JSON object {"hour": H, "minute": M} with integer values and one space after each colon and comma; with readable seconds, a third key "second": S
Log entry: {"hour": 11, "minute": 42}
